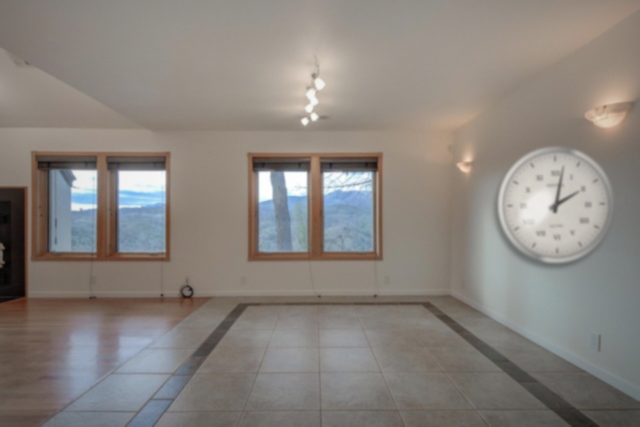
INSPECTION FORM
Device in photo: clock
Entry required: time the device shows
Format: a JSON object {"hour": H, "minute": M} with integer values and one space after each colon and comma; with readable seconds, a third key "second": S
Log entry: {"hour": 2, "minute": 2}
